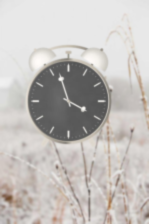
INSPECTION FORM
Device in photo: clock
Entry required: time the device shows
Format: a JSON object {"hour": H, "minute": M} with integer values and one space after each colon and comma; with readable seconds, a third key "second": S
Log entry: {"hour": 3, "minute": 57}
